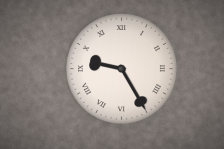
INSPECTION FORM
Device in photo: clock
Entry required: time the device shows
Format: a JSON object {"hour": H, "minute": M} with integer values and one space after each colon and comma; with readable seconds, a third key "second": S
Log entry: {"hour": 9, "minute": 25}
